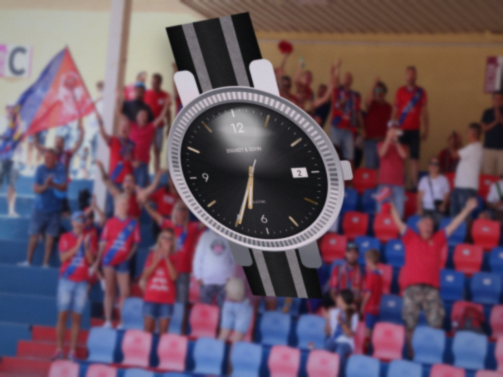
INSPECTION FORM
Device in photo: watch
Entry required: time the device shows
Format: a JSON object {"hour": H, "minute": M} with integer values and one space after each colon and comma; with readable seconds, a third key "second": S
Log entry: {"hour": 6, "minute": 34, "second": 35}
